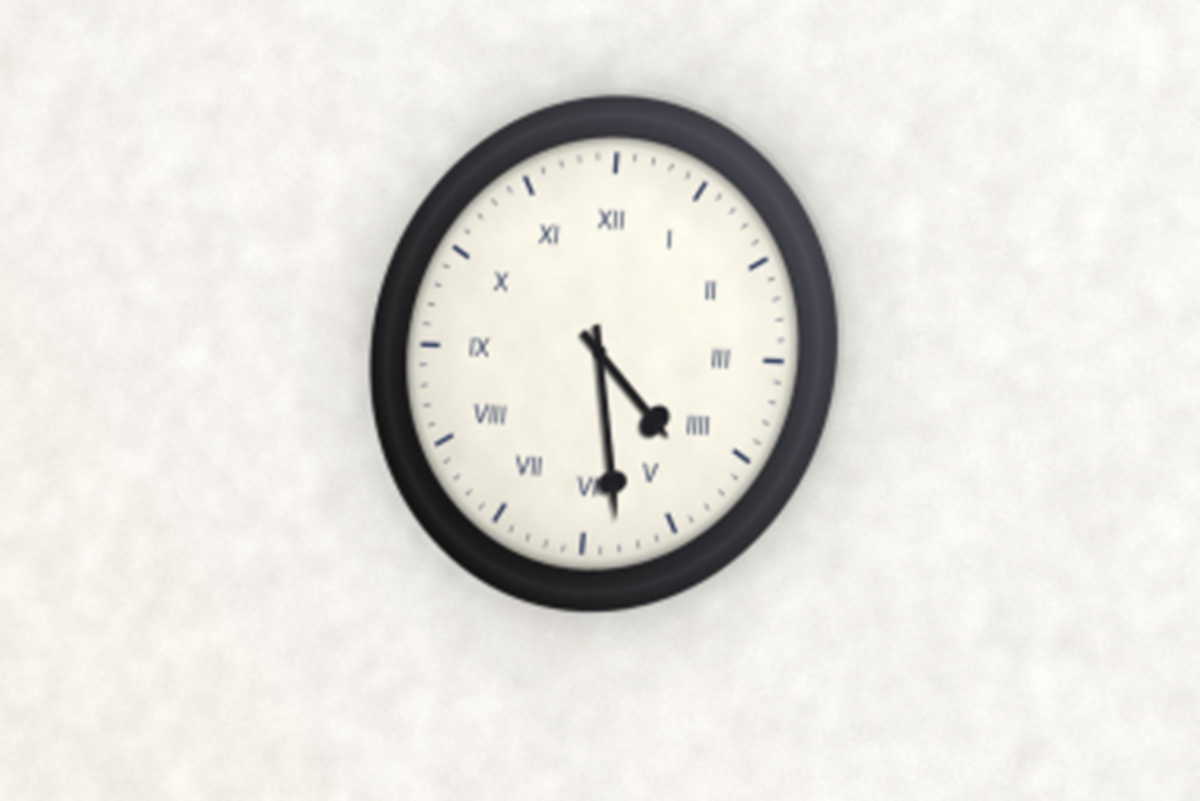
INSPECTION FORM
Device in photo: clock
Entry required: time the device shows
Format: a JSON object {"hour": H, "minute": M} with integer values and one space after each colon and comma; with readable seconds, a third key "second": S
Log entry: {"hour": 4, "minute": 28}
